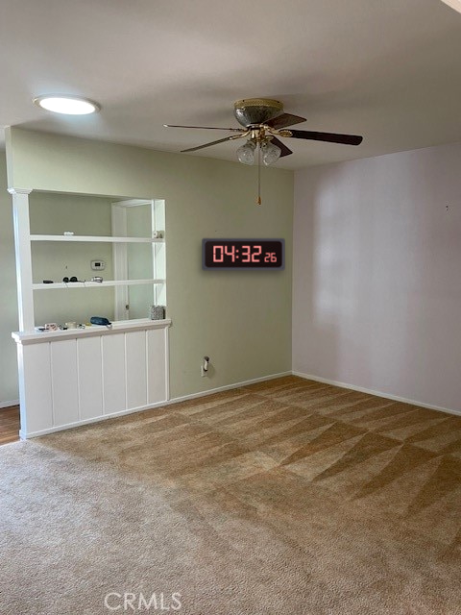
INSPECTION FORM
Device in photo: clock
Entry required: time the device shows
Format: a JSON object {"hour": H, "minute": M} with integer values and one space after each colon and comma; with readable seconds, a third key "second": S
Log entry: {"hour": 4, "minute": 32, "second": 26}
